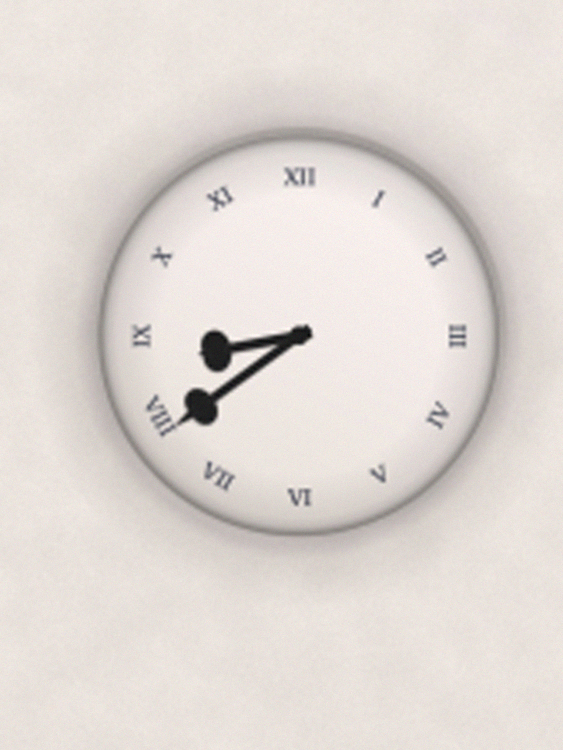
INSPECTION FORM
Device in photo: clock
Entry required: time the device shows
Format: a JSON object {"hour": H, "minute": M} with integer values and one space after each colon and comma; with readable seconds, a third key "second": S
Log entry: {"hour": 8, "minute": 39}
